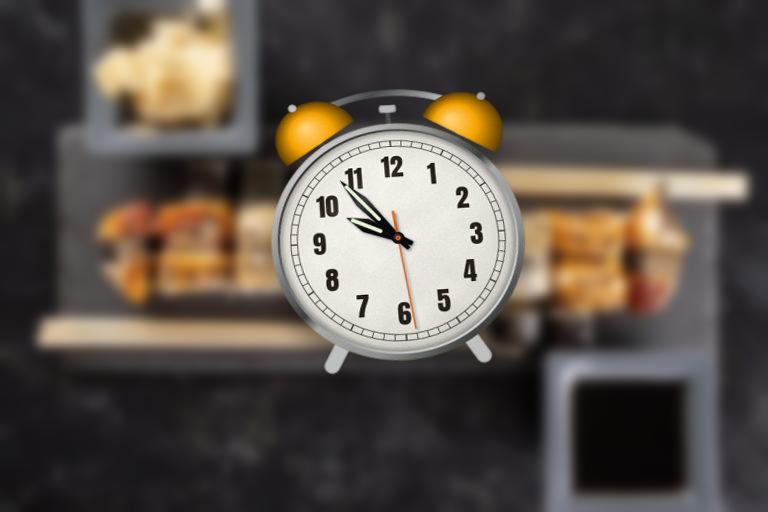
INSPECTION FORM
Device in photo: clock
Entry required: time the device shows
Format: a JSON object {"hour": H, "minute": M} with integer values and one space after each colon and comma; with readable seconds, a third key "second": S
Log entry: {"hour": 9, "minute": 53, "second": 29}
